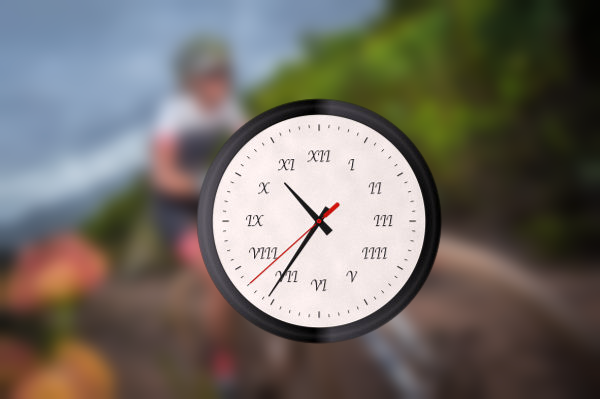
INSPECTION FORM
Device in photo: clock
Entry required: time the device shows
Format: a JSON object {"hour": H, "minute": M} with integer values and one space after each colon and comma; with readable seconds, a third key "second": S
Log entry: {"hour": 10, "minute": 35, "second": 38}
